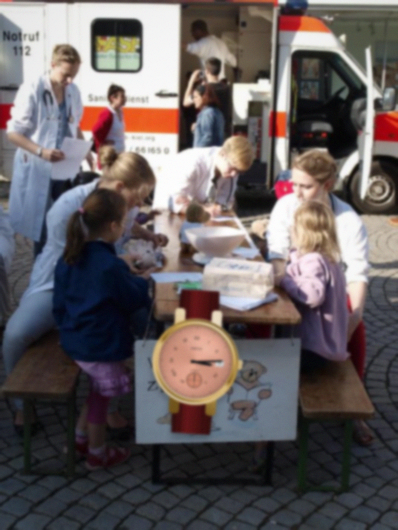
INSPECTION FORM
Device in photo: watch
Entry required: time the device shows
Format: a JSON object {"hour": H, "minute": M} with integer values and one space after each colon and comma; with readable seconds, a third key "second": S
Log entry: {"hour": 3, "minute": 14}
